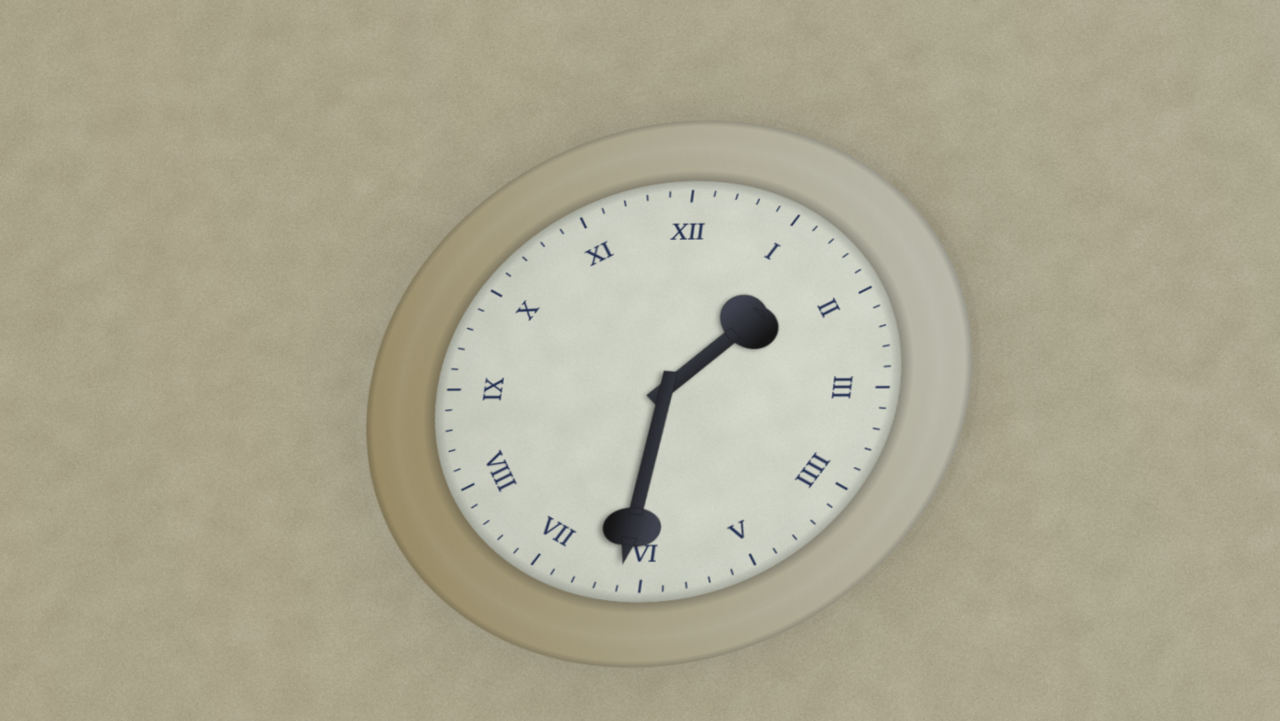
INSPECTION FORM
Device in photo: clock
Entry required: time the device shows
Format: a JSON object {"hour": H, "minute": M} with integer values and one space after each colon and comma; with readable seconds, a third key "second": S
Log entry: {"hour": 1, "minute": 31}
